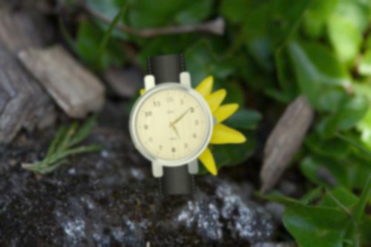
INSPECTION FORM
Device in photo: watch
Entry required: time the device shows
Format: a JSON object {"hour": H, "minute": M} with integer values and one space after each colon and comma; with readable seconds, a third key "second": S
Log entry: {"hour": 5, "minute": 9}
